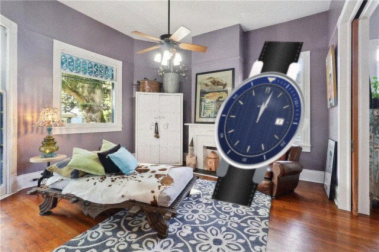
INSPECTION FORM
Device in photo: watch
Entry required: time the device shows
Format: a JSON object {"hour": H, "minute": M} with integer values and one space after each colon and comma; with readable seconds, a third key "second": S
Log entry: {"hour": 12, "minute": 2}
